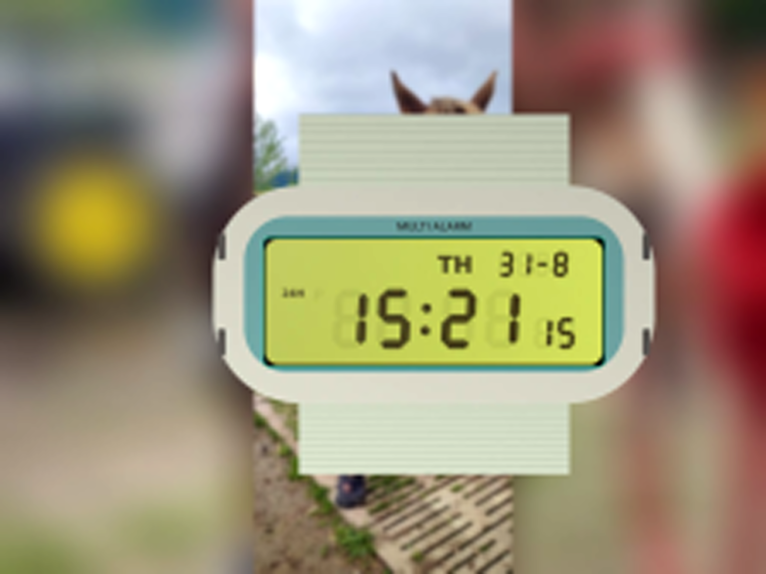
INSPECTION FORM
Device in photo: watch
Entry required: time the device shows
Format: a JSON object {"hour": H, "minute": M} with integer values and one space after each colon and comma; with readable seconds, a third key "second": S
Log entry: {"hour": 15, "minute": 21, "second": 15}
